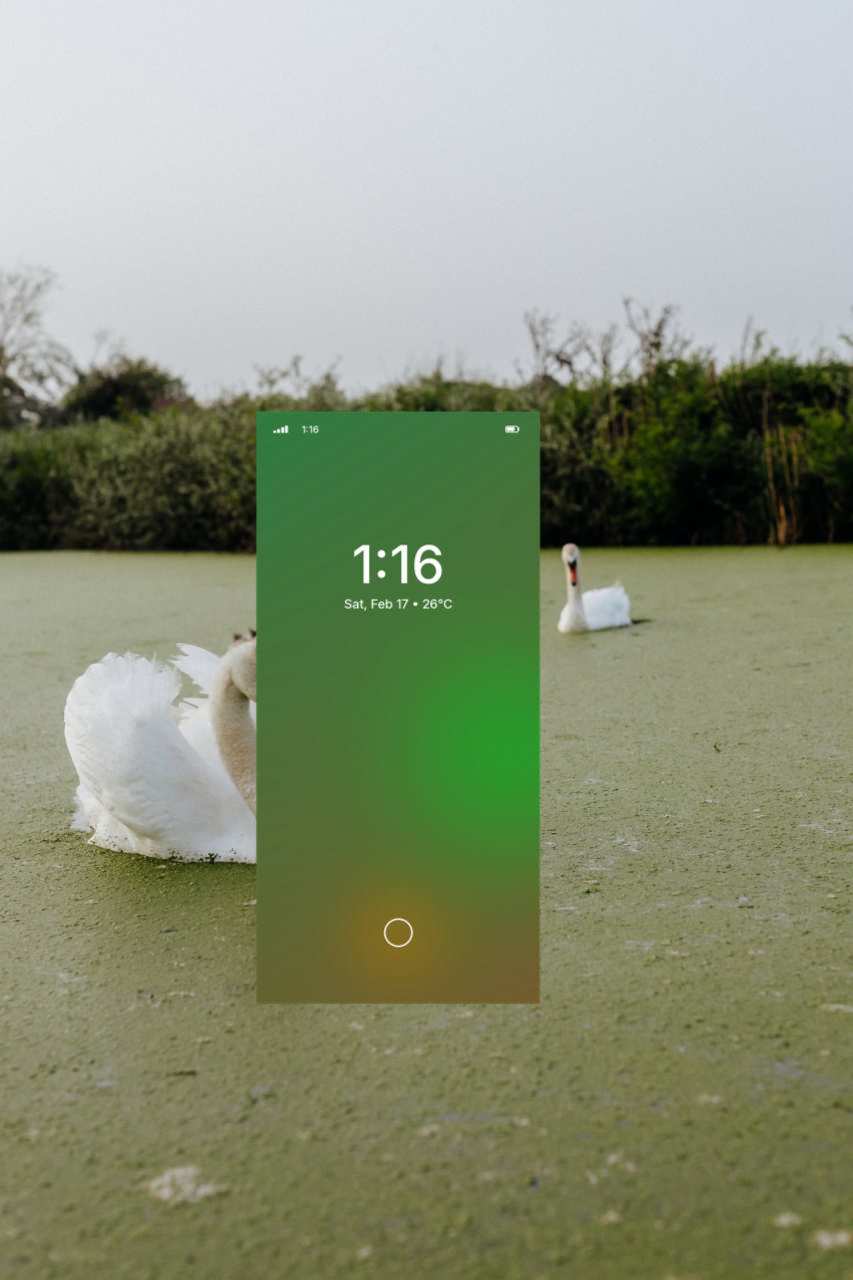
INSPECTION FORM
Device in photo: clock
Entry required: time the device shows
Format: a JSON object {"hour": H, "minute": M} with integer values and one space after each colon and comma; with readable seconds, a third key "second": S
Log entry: {"hour": 1, "minute": 16}
